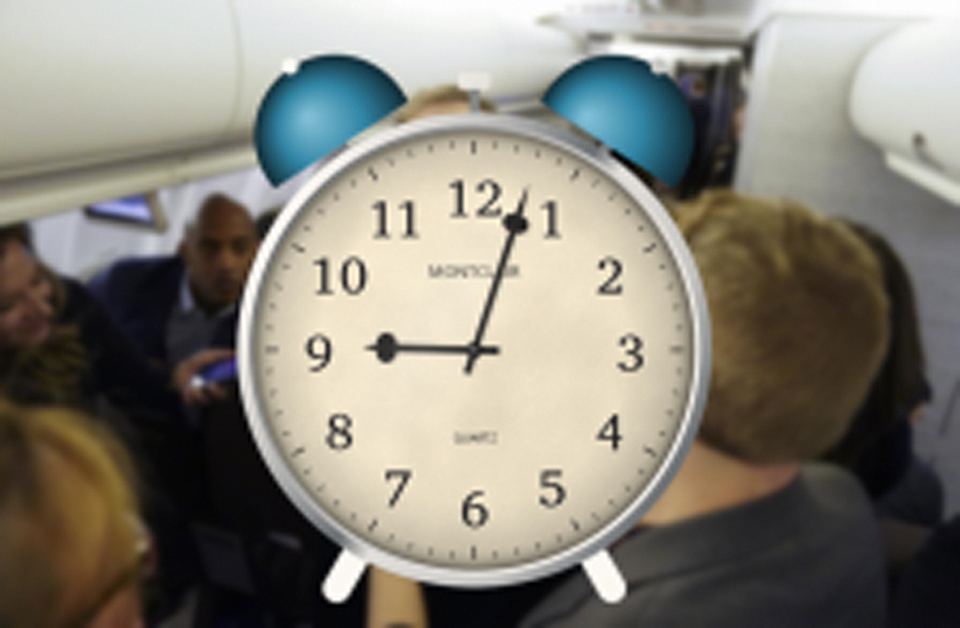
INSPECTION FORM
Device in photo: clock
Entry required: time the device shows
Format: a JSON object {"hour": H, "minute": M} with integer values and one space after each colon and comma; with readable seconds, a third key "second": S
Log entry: {"hour": 9, "minute": 3}
